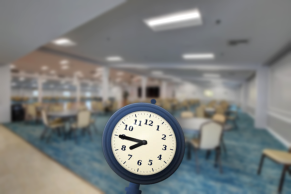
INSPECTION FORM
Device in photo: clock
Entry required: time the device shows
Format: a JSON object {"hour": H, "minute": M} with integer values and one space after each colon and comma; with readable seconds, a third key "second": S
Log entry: {"hour": 7, "minute": 45}
